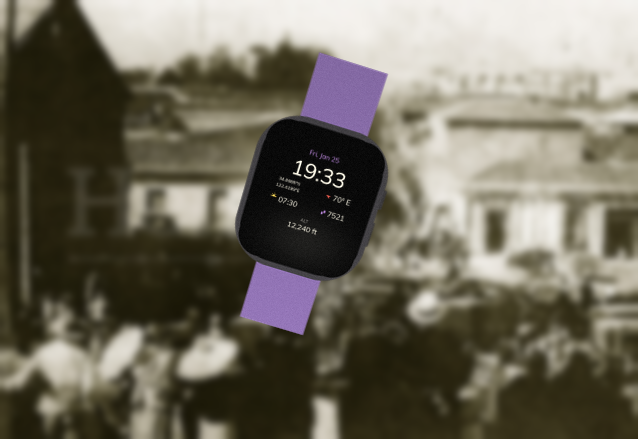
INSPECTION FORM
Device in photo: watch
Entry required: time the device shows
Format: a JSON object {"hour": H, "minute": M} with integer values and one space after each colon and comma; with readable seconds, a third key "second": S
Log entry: {"hour": 19, "minute": 33}
